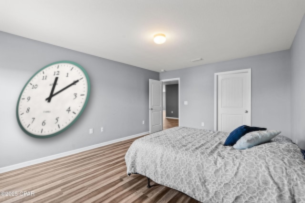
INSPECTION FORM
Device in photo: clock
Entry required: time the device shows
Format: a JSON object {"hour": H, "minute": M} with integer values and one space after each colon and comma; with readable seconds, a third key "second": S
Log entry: {"hour": 12, "minute": 10}
